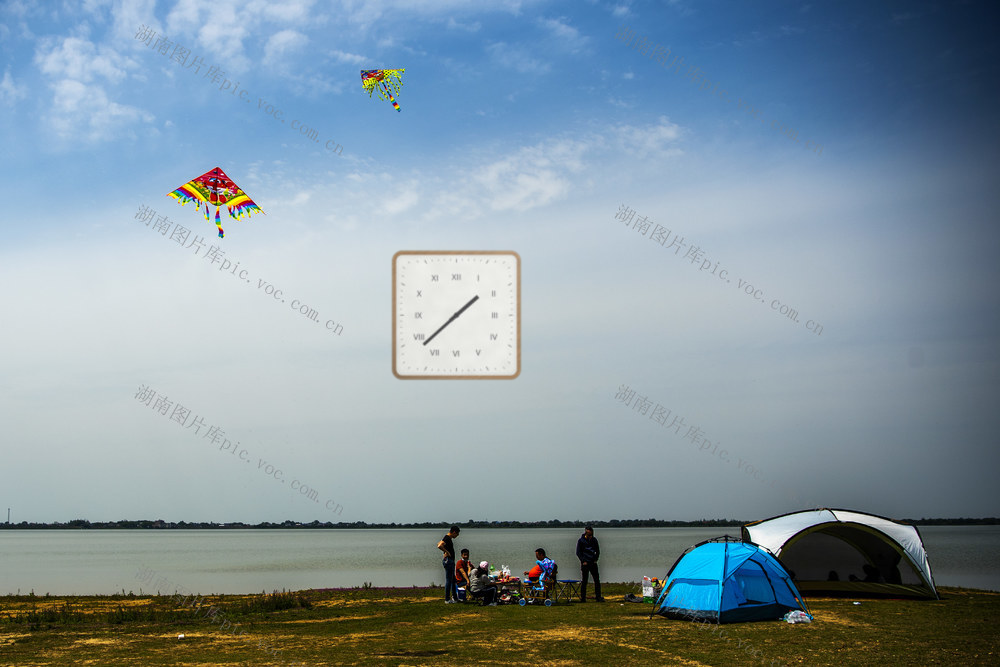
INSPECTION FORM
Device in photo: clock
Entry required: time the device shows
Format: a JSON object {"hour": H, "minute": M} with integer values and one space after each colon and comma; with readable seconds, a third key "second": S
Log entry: {"hour": 1, "minute": 38}
